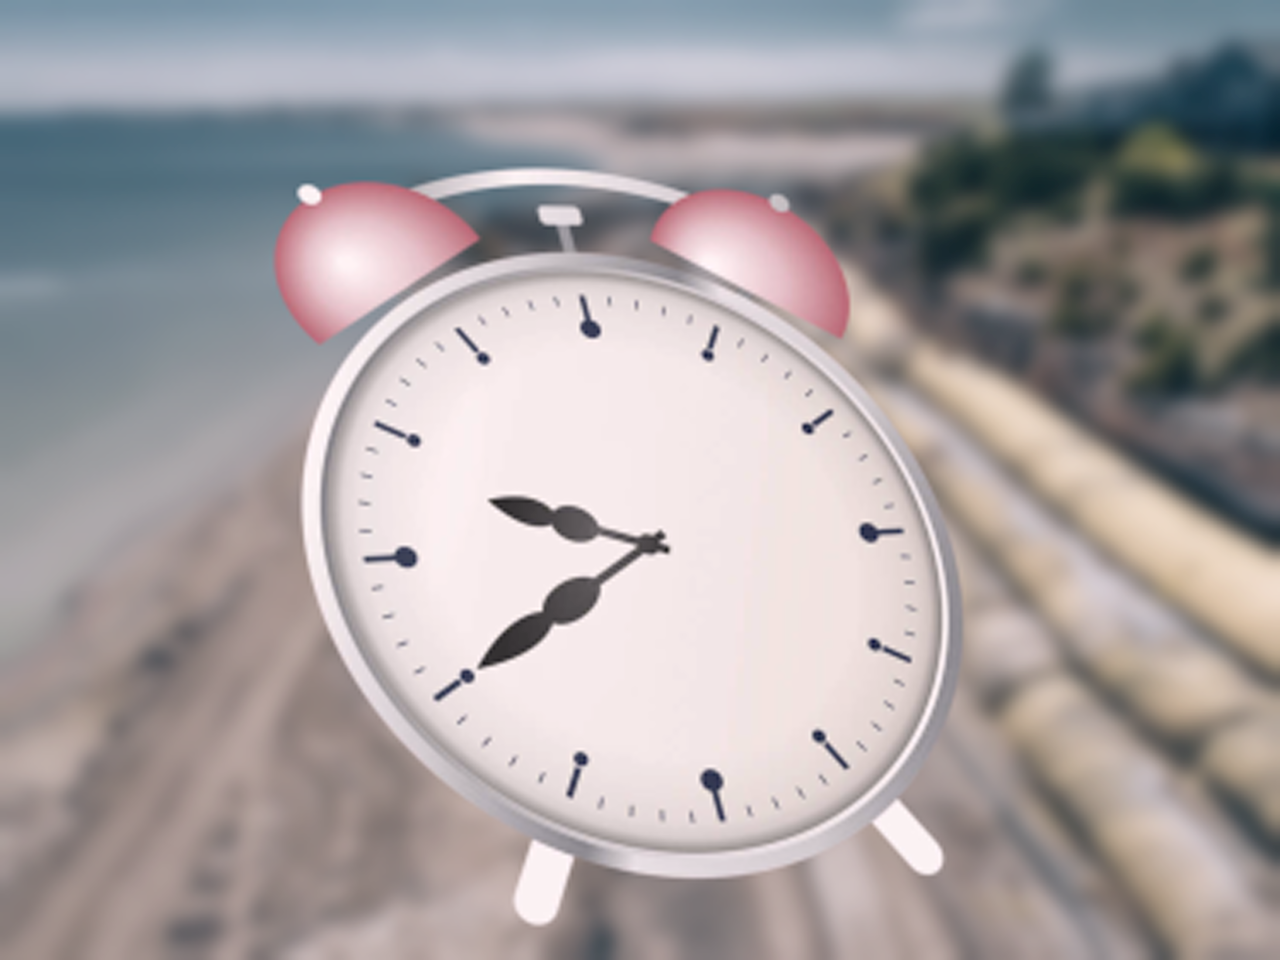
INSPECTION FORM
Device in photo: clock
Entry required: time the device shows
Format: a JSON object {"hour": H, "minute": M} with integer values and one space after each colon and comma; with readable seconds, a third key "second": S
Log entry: {"hour": 9, "minute": 40}
